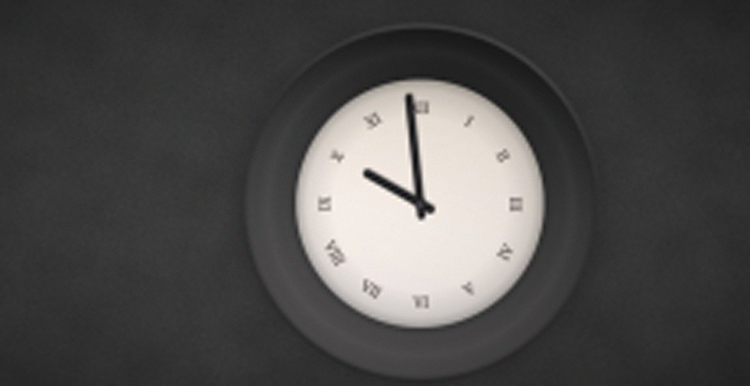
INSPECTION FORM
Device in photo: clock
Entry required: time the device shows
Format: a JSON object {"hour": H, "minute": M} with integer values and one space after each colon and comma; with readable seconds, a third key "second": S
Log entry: {"hour": 9, "minute": 59}
